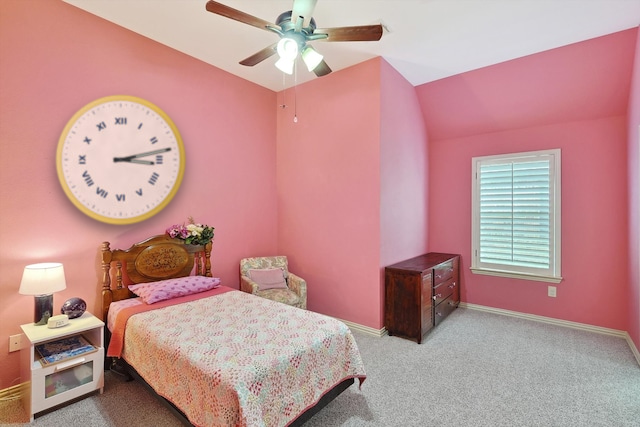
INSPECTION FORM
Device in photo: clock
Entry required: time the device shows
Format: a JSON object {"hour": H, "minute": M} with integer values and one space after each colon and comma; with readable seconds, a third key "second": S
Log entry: {"hour": 3, "minute": 13}
